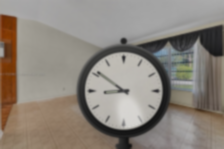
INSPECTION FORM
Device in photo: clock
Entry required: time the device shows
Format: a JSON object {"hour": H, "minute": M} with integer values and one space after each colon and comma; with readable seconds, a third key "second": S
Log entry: {"hour": 8, "minute": 51}
